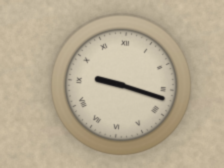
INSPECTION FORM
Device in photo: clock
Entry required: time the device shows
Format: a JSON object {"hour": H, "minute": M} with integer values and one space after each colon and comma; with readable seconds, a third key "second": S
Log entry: {"hour": 9, "minute": 17}
